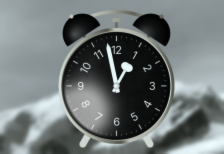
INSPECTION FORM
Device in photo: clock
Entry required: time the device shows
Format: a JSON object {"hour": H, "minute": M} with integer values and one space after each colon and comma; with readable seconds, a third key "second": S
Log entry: {"hour": 12, "minute": 58}
